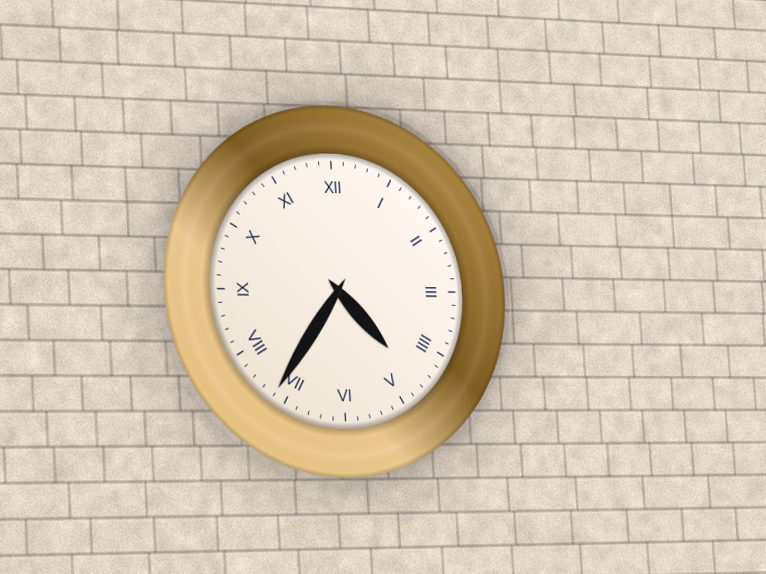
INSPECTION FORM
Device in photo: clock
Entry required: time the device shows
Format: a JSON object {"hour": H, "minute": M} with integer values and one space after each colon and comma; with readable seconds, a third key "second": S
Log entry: {"hour": 4, "minute": 36}
